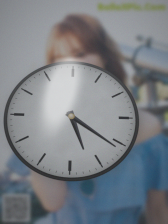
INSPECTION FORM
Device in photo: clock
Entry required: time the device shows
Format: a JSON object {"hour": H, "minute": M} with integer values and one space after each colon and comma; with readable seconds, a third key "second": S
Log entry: {"hour": 5, "minute": 21}
